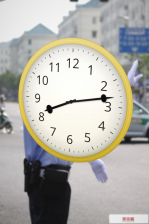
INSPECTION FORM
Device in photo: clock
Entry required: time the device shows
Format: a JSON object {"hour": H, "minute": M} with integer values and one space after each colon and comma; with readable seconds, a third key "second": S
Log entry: {"hour": 8, "minute": 13}
